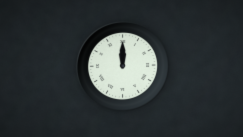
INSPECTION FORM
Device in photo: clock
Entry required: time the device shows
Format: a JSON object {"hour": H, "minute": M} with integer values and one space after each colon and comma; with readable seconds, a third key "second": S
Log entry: {"hour": 12, "minute": 0}
